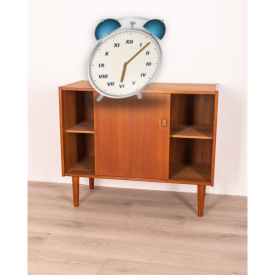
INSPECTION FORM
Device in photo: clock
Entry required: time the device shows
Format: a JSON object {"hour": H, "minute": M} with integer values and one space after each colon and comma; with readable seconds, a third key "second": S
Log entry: {"hour": 6, "minute": 7}
